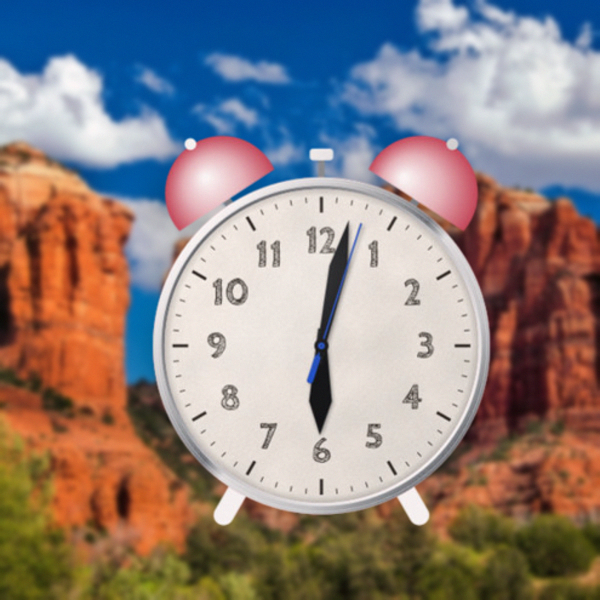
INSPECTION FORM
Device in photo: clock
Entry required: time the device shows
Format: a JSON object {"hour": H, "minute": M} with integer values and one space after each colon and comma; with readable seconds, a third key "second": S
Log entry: {"hour": 6, "minute": 2, "second": 3}
